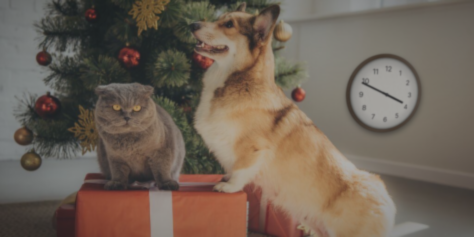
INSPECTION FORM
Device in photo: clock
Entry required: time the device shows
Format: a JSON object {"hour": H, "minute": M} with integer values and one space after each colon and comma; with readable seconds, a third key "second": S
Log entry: {"hour": 3, "minute": 49}
